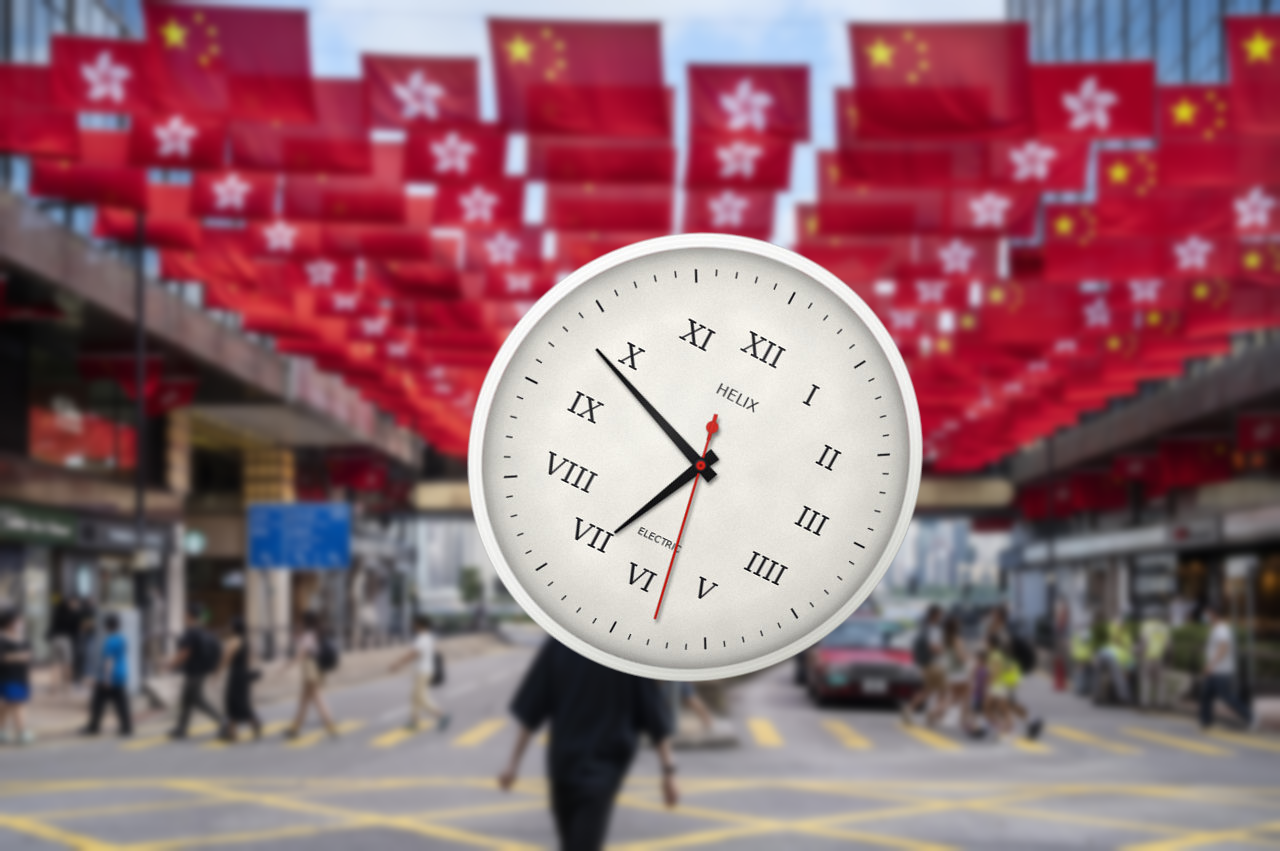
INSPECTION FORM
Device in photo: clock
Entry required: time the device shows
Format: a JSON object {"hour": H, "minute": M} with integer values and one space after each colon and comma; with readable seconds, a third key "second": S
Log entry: {"hour": 6, "minute": 48, "second": 28}
